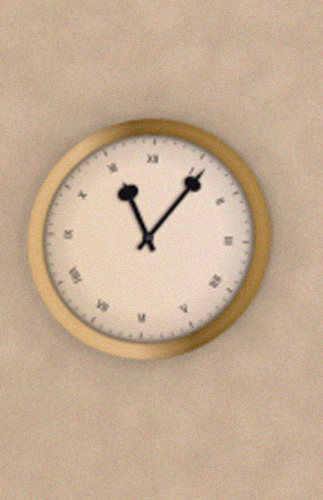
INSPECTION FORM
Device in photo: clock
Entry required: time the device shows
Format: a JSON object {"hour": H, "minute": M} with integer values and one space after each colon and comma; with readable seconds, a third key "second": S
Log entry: {"hour": 11, "minute": 6}
